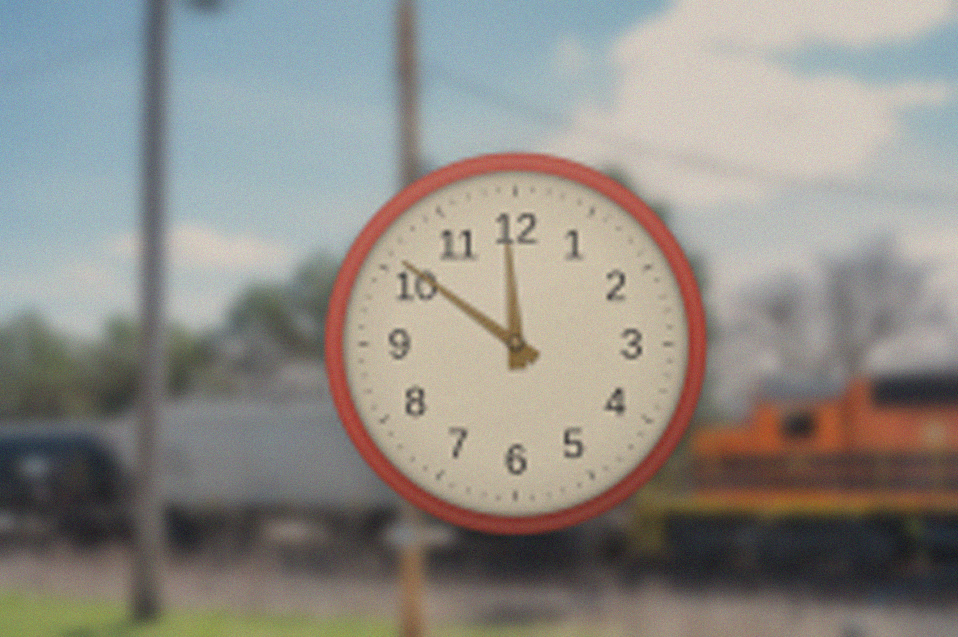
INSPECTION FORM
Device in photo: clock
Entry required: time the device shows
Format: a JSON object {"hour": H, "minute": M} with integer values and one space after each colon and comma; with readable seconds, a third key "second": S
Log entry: {"hour": 11, "minute": 51}
